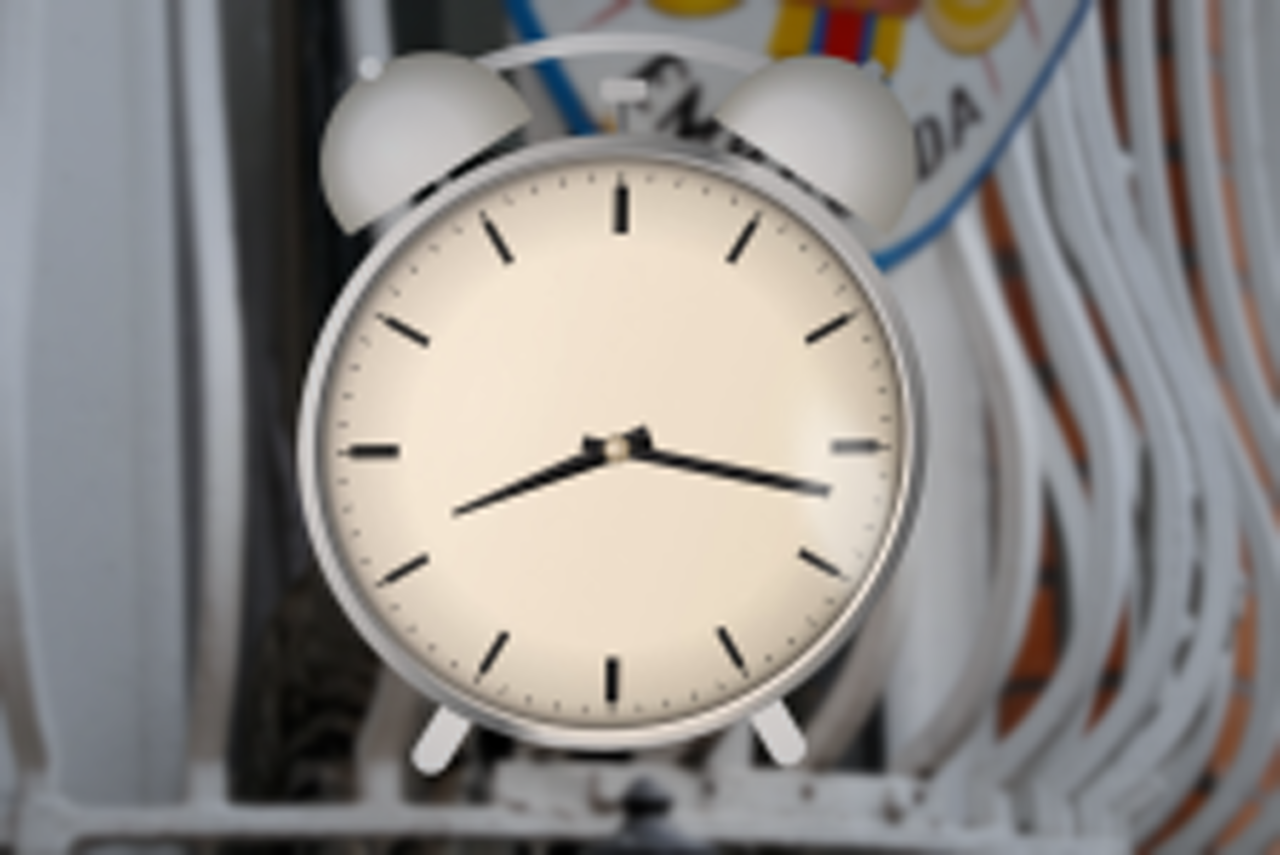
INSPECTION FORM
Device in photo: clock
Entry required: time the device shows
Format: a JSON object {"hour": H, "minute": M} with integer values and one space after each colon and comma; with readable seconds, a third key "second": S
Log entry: {"hour": 8, "minute": 17}
